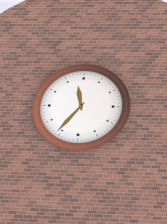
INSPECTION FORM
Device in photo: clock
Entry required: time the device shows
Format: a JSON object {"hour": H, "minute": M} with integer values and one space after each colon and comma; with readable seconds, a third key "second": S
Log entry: {"hour": 11, "minute": 36}
